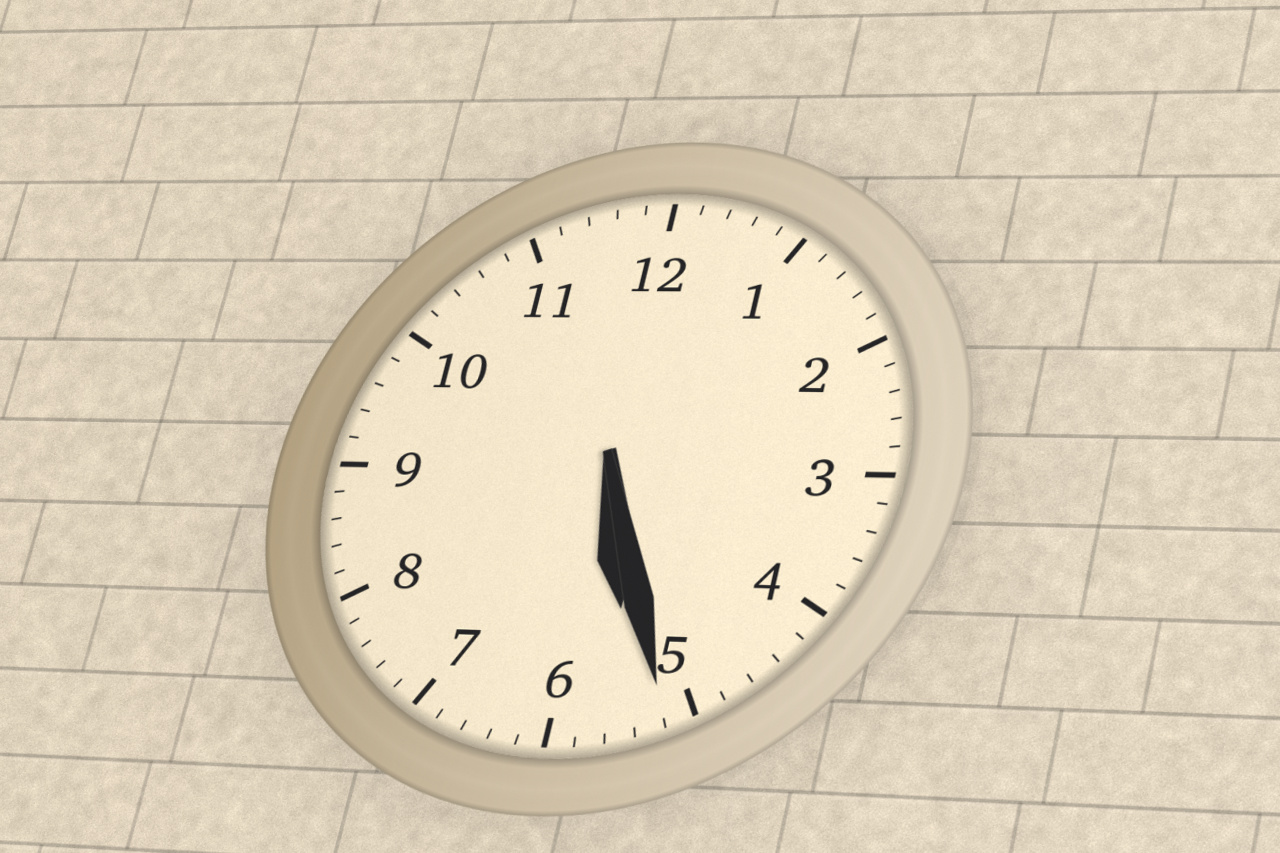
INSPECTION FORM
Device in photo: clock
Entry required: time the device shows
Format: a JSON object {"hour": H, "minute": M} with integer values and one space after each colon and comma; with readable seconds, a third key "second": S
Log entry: {"hour": 5, "minute": 26}
